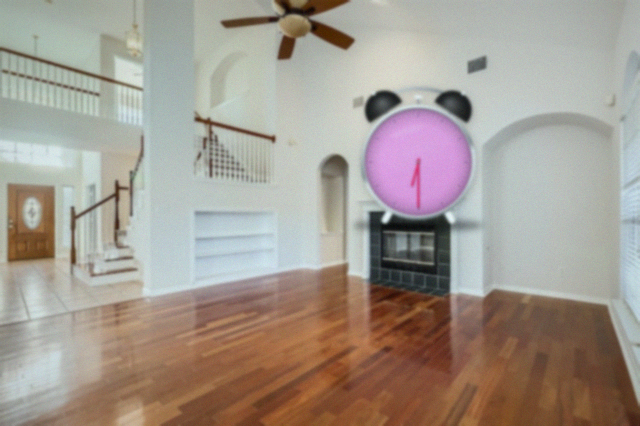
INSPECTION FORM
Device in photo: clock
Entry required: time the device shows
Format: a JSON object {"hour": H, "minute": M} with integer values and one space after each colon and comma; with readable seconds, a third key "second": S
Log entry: {"hour": 6, "minute": 30}
